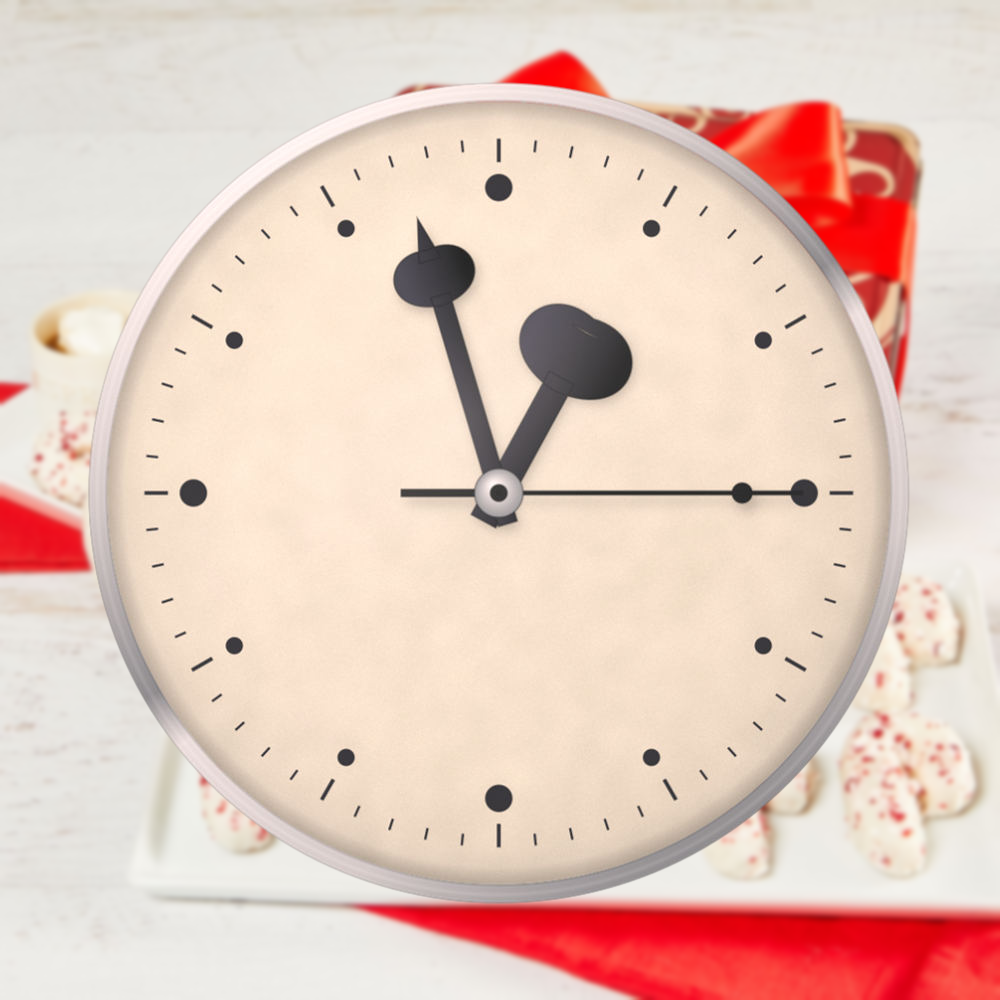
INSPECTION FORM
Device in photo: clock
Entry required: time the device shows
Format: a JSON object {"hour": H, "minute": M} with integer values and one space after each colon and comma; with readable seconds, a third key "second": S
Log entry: {"hour": 12, "minute": 57, "second": 15}
